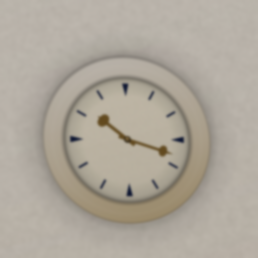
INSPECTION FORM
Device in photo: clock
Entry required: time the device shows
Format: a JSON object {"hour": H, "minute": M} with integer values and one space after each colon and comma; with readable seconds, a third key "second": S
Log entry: {"hour": 10, "minute": 18}
